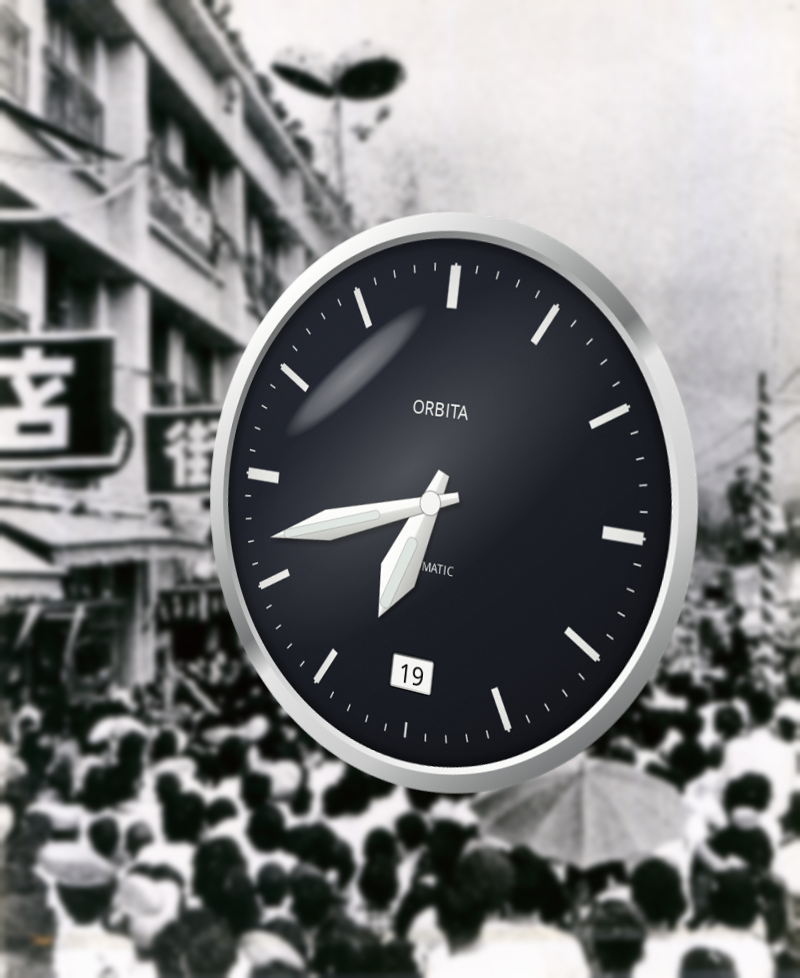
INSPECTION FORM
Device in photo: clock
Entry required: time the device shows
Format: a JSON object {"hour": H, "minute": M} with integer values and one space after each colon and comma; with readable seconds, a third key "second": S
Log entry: {"hour": 6, "minute": 42}
